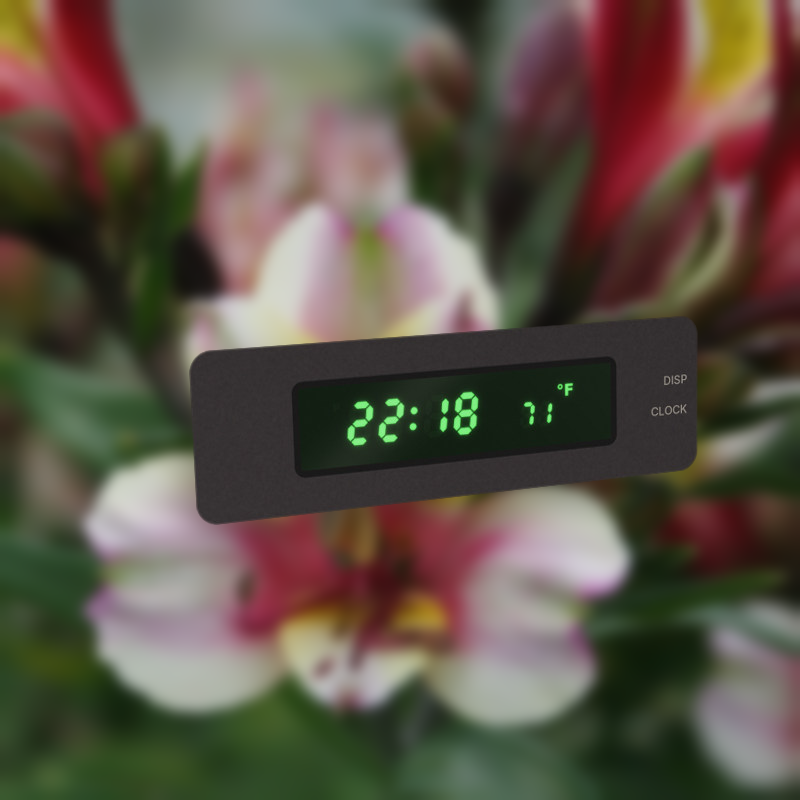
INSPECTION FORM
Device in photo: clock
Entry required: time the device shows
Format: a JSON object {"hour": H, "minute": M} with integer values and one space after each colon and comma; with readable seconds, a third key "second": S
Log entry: {"hour": 22, "minute": 18}
